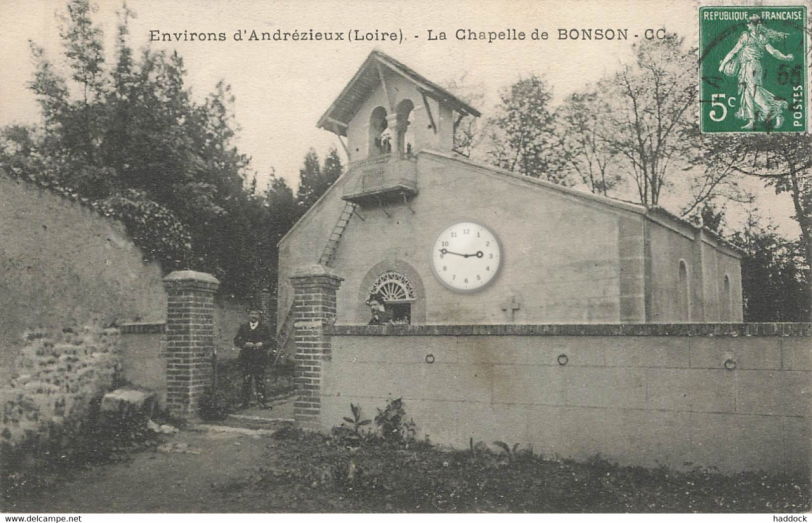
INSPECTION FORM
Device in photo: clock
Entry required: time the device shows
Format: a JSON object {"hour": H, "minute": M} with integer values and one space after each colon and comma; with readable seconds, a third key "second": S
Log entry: {"hour": 2, "minute": 47}
